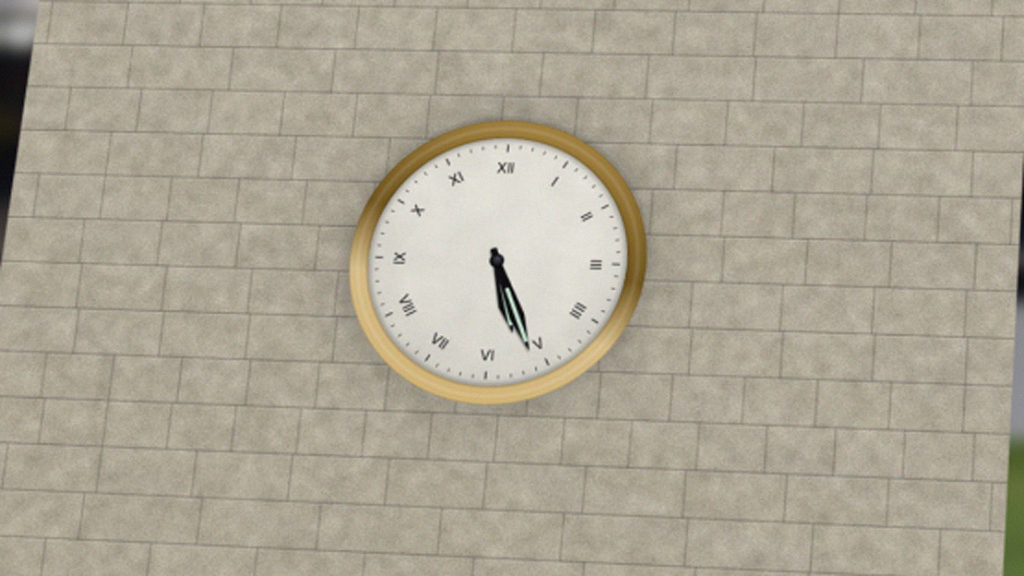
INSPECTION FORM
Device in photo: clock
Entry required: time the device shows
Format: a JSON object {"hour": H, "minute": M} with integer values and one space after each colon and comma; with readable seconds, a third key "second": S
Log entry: {"hour": 5, "minute": 26}
